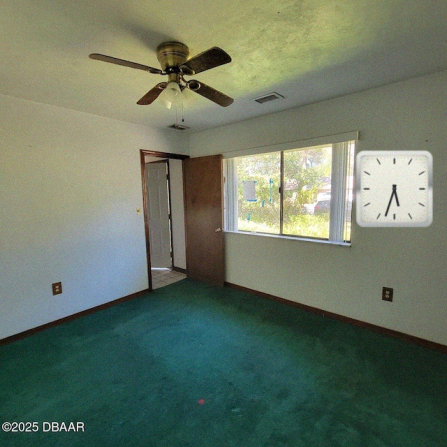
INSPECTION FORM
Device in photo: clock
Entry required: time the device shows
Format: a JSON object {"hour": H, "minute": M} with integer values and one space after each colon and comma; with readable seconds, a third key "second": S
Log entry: {"hour": 5, "minute": 33}
